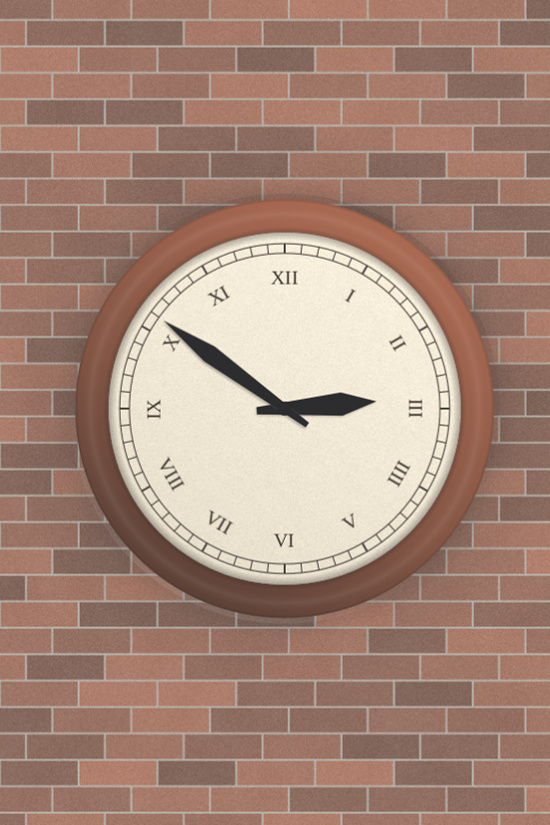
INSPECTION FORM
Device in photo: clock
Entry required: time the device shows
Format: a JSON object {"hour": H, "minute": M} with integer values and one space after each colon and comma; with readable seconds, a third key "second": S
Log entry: {"hour": 2, "minute": 51}
